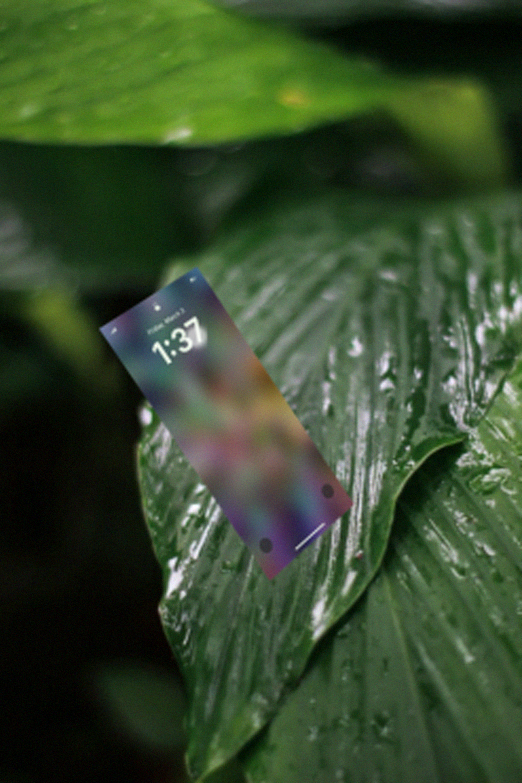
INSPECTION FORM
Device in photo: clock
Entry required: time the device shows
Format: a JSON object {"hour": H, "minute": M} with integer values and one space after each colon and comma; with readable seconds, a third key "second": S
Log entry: {"hour": 1, "minute": 37}
